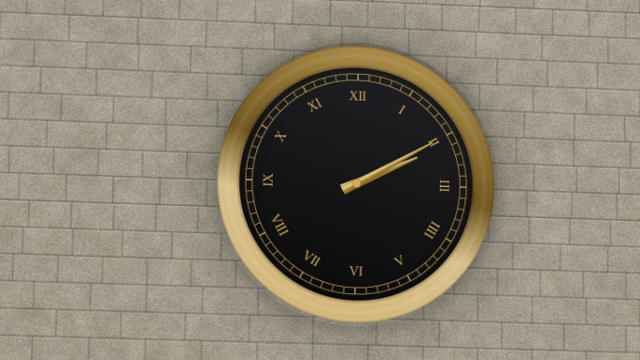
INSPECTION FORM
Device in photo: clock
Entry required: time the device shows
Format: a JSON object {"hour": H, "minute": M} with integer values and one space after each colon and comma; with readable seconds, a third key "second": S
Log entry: {"hour": 2, "minute": 10}
